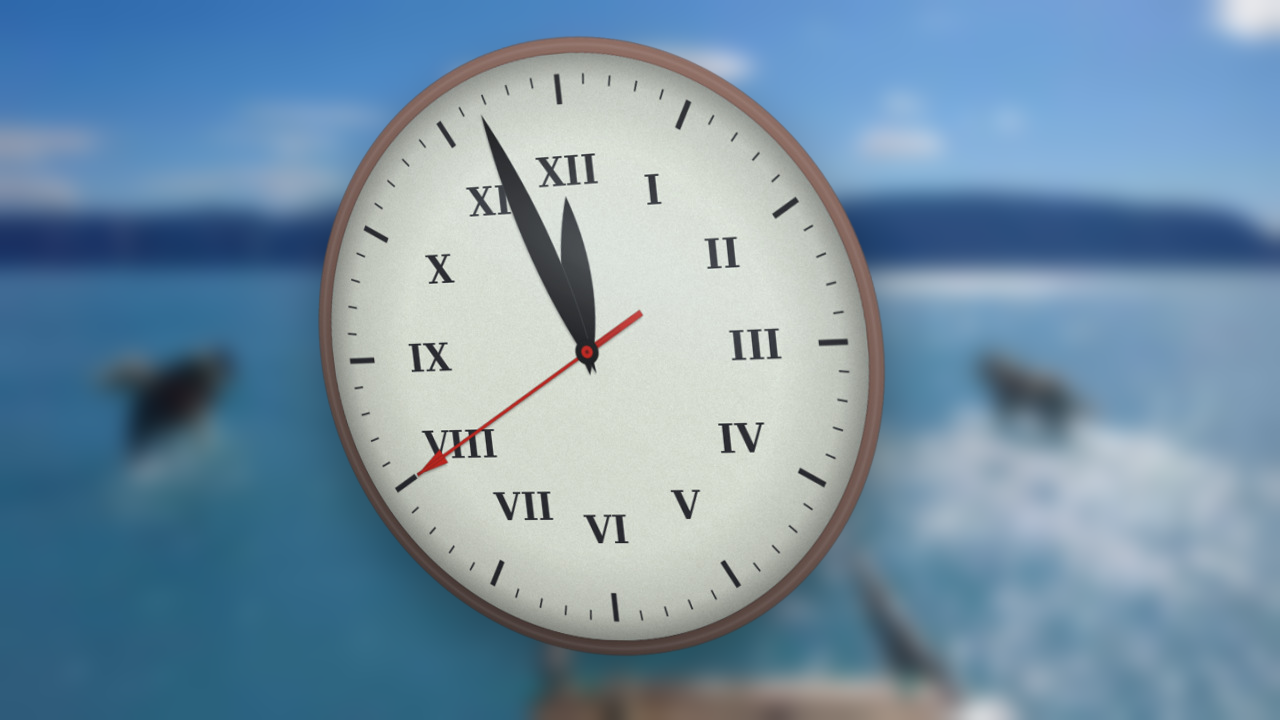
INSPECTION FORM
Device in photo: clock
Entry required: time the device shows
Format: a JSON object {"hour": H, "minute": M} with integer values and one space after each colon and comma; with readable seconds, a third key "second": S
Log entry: {"hour": 11, "minute": 56, "second": 40}
